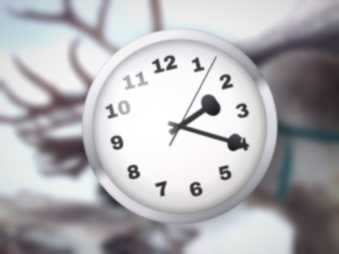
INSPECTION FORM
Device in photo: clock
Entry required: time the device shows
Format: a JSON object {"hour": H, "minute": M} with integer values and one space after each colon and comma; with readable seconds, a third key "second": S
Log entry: {"hour": 2, "minute": 20, "second": 7}
